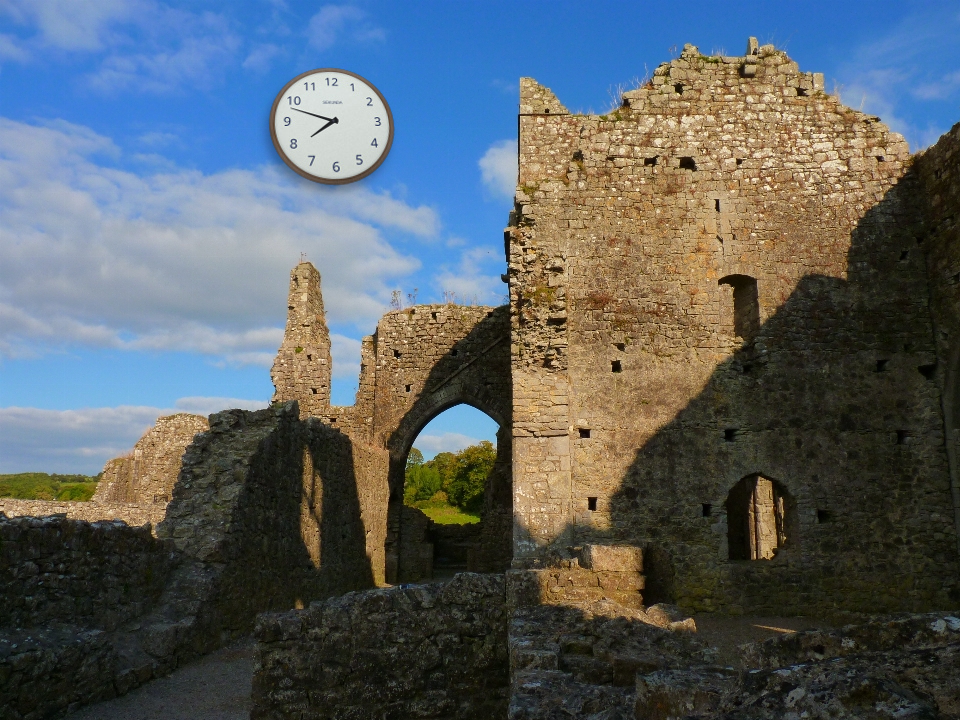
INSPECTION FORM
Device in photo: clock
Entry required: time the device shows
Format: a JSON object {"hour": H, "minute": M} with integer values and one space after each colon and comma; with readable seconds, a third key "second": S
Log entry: {"hour": 7, "minute": 48}
